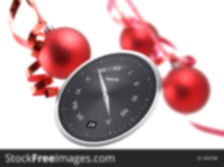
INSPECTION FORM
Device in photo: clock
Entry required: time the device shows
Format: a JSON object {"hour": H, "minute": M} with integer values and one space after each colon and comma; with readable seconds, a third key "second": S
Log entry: {"hour": 4, "minute": 54}
